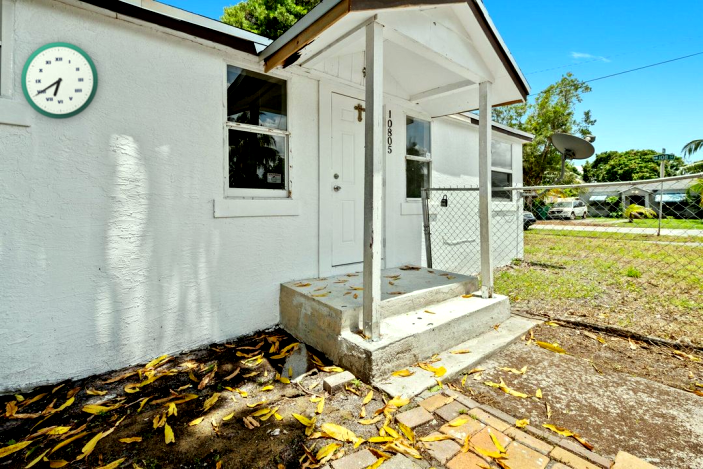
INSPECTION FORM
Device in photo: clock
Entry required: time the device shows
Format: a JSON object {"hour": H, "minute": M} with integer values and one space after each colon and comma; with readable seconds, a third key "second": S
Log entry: {"hour": 6, "minute": 40}
